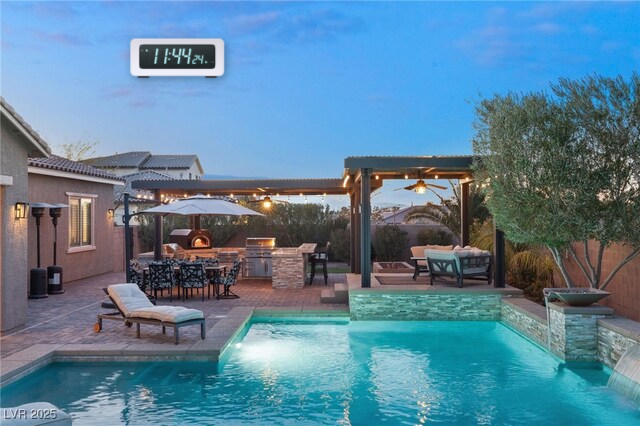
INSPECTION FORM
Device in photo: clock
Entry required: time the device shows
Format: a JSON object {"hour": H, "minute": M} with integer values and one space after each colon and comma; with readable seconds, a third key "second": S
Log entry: {"hour": 11, "minute": 44}
